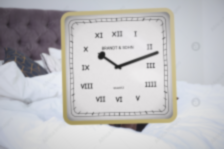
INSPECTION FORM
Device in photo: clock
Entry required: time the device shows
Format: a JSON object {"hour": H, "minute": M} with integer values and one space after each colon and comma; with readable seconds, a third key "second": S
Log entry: {"hour": 10, "minute": 12}
